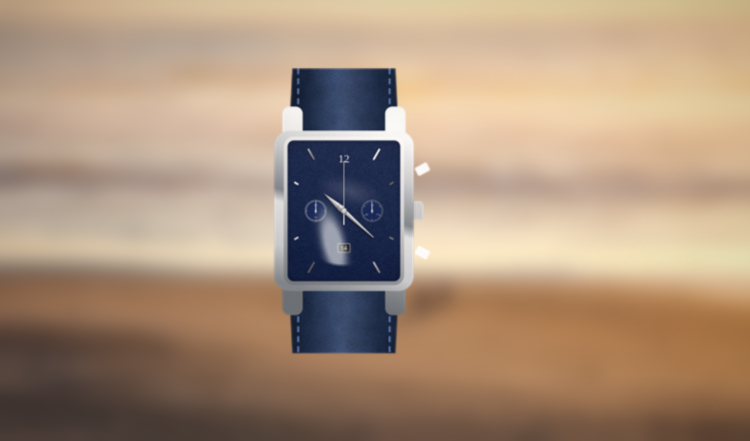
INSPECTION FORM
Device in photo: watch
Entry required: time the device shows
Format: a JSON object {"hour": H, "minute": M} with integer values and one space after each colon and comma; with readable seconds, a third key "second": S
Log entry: {"hour": 10, "minute": 22}
